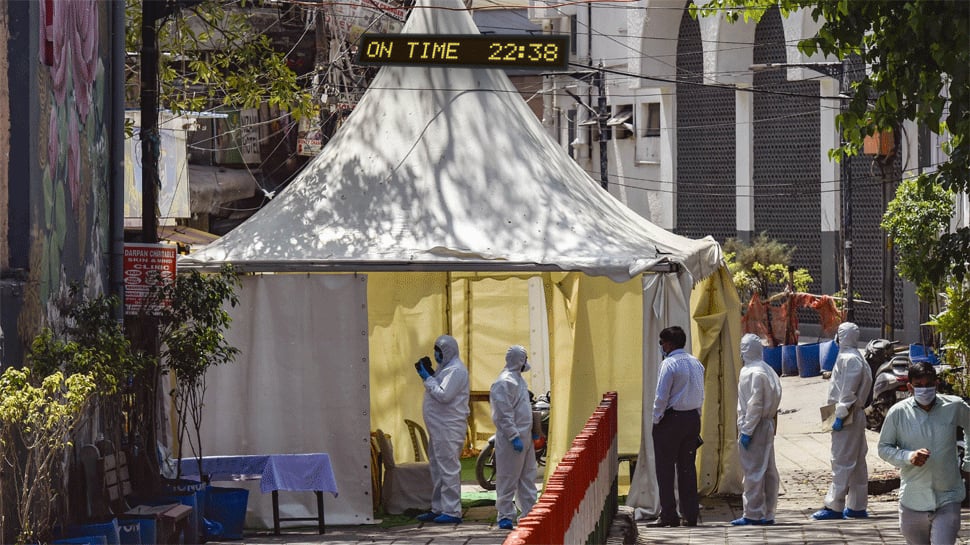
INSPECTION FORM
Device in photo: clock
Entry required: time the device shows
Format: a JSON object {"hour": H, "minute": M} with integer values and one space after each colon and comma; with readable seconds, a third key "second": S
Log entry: {"hour": 22, "minute": 38}
